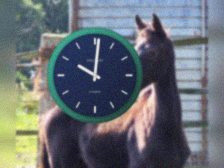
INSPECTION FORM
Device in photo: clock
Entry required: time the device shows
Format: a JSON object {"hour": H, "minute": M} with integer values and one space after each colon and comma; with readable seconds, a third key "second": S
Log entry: {"hour": 10, "minute": 1}
